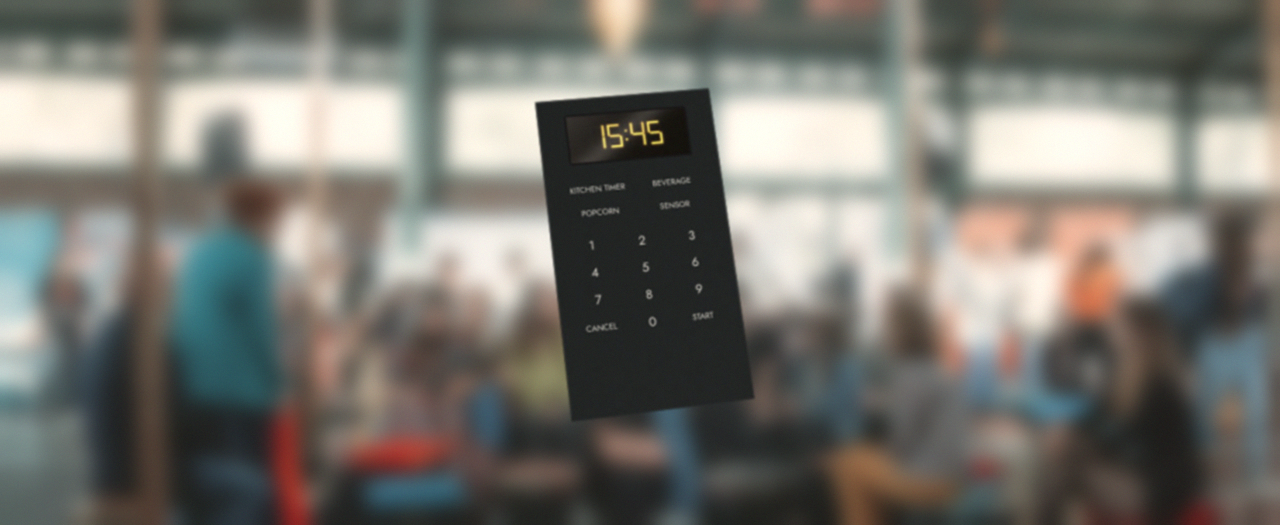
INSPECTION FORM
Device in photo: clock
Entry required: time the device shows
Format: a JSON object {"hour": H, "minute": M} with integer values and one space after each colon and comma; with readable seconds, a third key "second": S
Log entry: {"hour": 15, "minute": 45}
